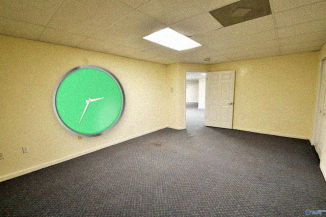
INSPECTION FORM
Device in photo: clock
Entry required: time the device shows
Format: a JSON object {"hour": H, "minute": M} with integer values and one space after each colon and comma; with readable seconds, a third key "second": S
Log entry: {"hour": 2, "minute": 34}
